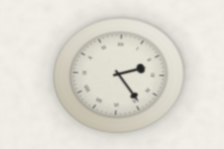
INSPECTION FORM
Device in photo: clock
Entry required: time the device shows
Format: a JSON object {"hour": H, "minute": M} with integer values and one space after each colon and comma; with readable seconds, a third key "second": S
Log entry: {"hour": 2, "minute": 24}
